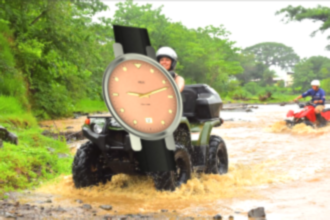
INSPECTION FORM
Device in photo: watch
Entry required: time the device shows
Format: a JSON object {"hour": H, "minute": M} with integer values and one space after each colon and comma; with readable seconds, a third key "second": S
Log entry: {"hour": 9, "minute": 12}
